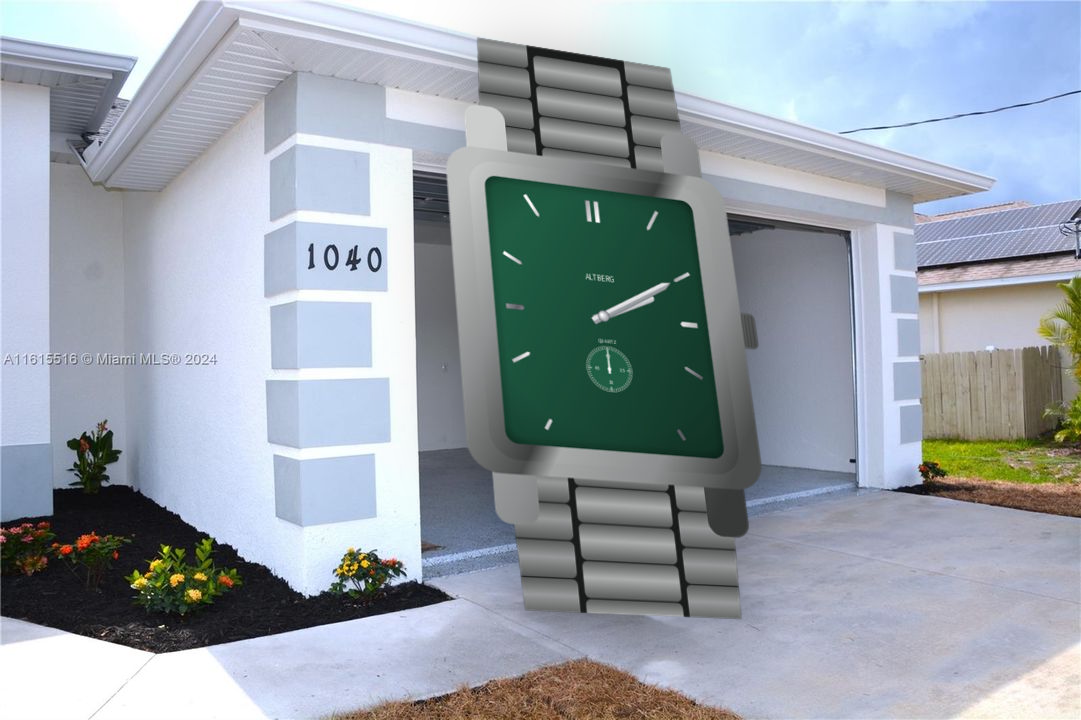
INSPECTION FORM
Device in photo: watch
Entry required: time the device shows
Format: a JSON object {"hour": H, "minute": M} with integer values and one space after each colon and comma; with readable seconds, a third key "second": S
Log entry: {"hour": 2, "minute": 10}
